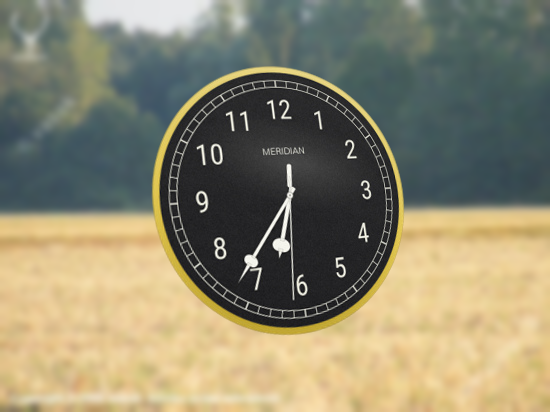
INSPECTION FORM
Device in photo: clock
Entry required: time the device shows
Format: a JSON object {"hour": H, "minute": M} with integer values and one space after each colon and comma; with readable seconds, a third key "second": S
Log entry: {"hour": 6, "minute": 36, "second": 31}
